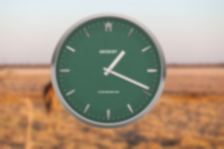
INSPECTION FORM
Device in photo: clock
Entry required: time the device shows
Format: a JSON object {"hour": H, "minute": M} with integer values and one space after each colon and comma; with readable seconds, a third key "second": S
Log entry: {"hour": 1, "minute": 19}
